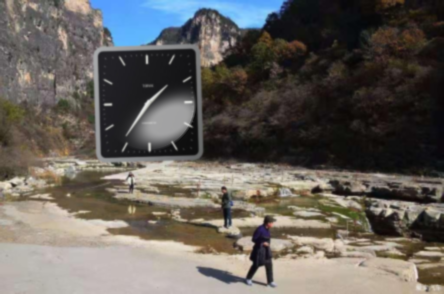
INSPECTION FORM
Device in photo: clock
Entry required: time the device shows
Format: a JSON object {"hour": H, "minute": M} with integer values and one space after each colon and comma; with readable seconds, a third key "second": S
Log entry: {"hour": 1, "minute": 36}
